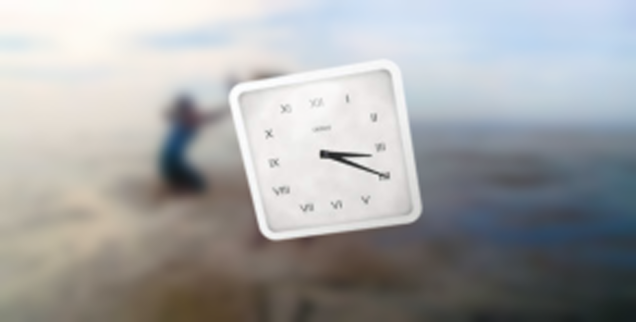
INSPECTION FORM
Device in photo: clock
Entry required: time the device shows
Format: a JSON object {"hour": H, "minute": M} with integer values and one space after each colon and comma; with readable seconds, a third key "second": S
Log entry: {"hour": 3, "minute": 20}
